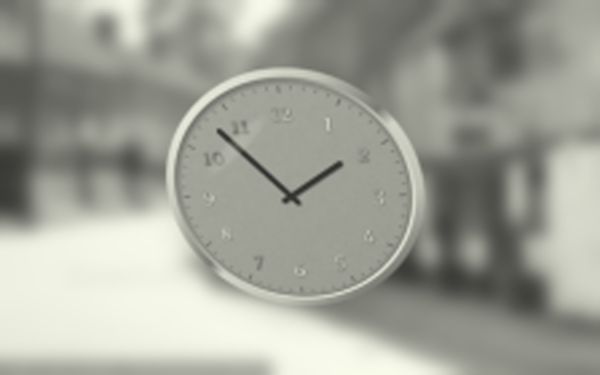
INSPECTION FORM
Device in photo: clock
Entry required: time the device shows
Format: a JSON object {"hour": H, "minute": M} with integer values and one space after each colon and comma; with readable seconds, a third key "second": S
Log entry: {"hour": 1, "minute": 53}
